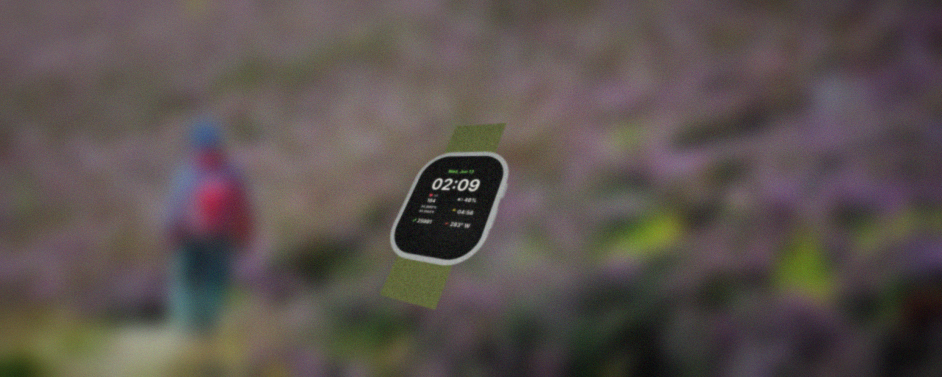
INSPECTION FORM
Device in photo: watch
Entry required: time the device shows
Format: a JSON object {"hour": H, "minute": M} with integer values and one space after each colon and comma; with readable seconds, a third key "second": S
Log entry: {"hour": 2, "minute": 9}
